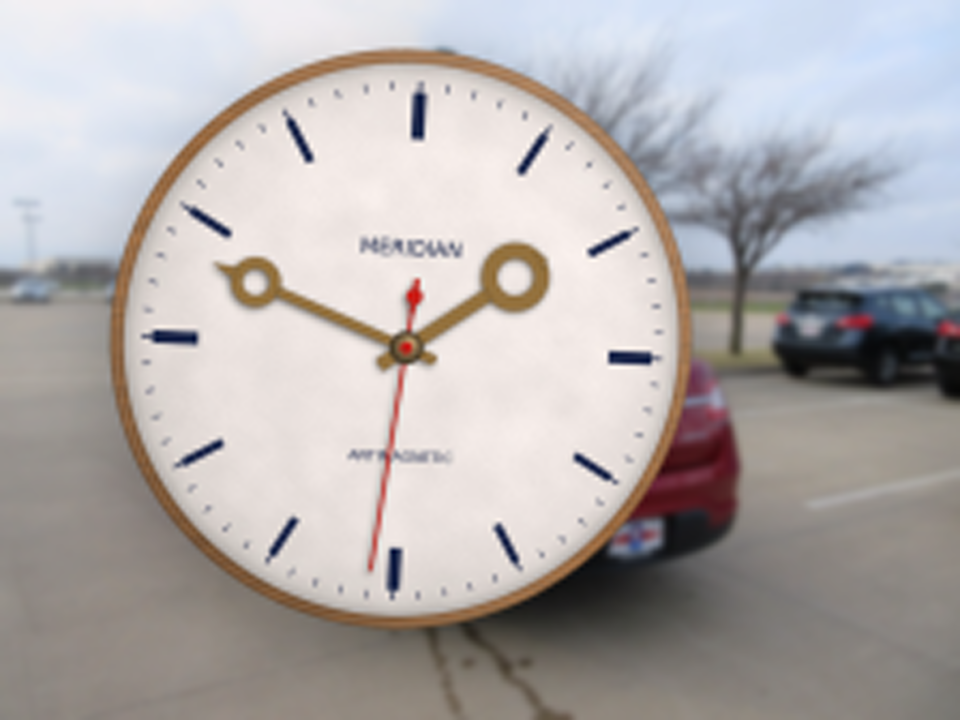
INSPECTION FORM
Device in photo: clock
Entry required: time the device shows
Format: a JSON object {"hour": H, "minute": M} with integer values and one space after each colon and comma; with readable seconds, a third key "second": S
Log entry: {"hour": 1, "minute": 48, "second": 31}
